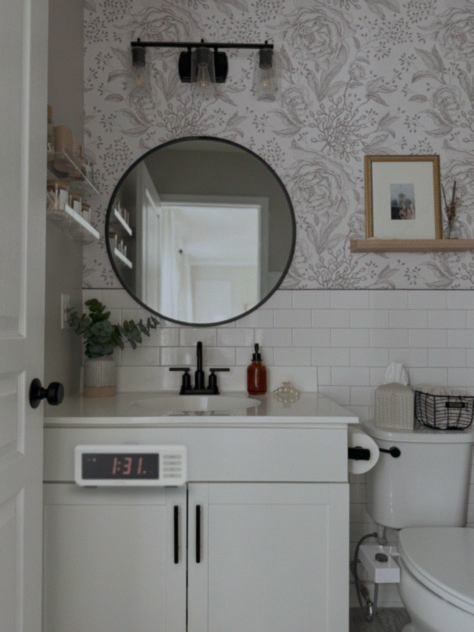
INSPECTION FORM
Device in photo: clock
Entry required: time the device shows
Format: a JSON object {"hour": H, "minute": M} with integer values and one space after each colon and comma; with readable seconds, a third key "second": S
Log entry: {"hour": 1, "minute": 31}
